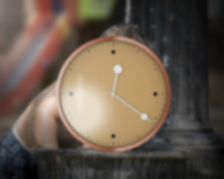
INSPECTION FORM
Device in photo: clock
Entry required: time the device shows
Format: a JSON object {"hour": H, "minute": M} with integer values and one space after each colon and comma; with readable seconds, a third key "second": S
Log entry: {"hour": 12, "minute": 21}
